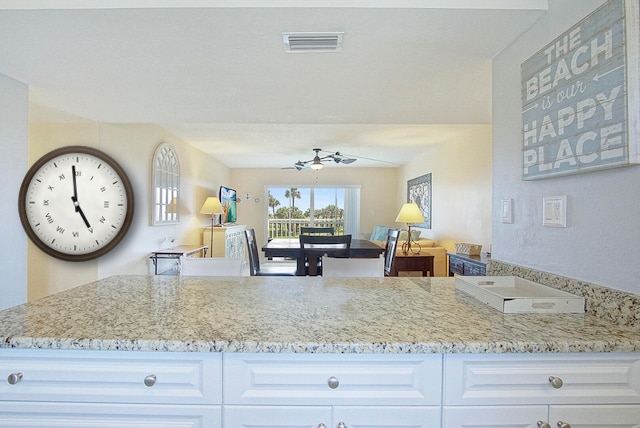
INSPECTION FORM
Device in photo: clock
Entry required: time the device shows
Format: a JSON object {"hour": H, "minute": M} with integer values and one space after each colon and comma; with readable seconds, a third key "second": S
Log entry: {"hour": 4, "minute": 59}
